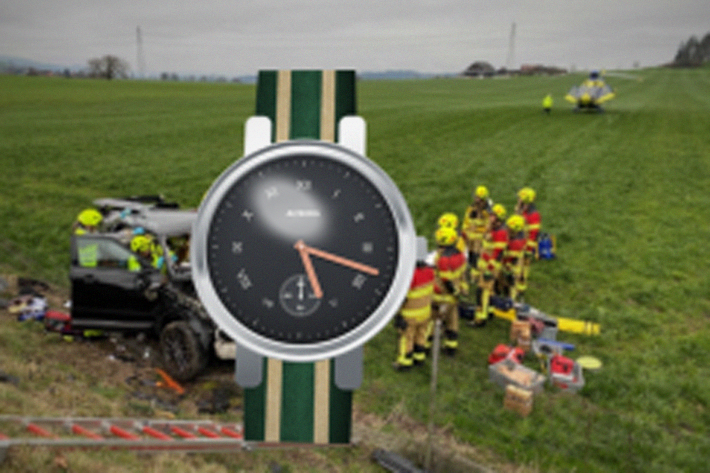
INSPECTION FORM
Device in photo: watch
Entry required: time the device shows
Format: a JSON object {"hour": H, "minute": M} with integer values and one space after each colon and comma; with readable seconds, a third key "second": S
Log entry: {"hour": 5, "minute": 18}
